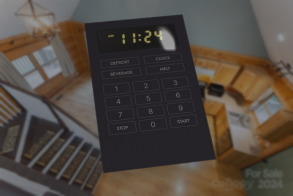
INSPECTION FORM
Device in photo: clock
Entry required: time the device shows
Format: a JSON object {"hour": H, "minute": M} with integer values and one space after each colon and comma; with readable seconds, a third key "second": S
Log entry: {"hour": 11, "minute": 24}
